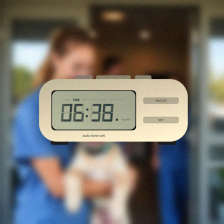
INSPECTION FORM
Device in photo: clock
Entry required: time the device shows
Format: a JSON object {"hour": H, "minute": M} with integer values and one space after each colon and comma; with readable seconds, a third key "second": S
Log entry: {"hour": 6, "minute": 38}
